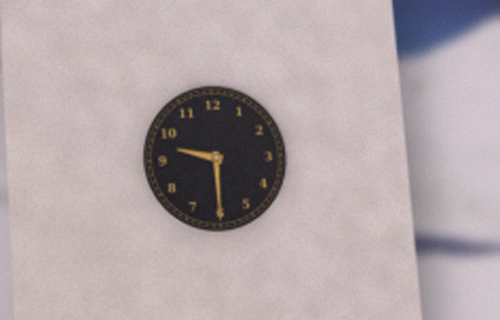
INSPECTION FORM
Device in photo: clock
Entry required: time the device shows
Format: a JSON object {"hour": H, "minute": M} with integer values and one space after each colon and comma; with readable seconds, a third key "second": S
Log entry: {"hour": 9, "minute": 30}
